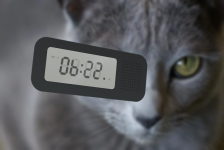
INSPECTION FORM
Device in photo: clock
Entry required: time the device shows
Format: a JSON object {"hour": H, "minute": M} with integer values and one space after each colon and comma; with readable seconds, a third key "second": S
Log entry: {"hour": 6, "minute": 22}
